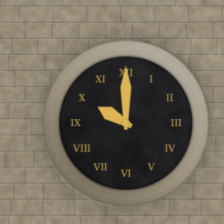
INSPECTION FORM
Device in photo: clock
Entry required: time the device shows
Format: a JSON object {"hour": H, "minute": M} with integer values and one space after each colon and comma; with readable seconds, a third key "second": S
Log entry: {"hour": 10, "minute": 0}
